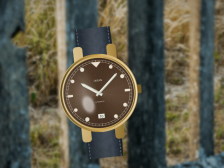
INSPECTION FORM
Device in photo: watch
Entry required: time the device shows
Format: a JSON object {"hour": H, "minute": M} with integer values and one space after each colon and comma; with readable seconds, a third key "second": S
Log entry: {"hour": 10, "minute": 8}
